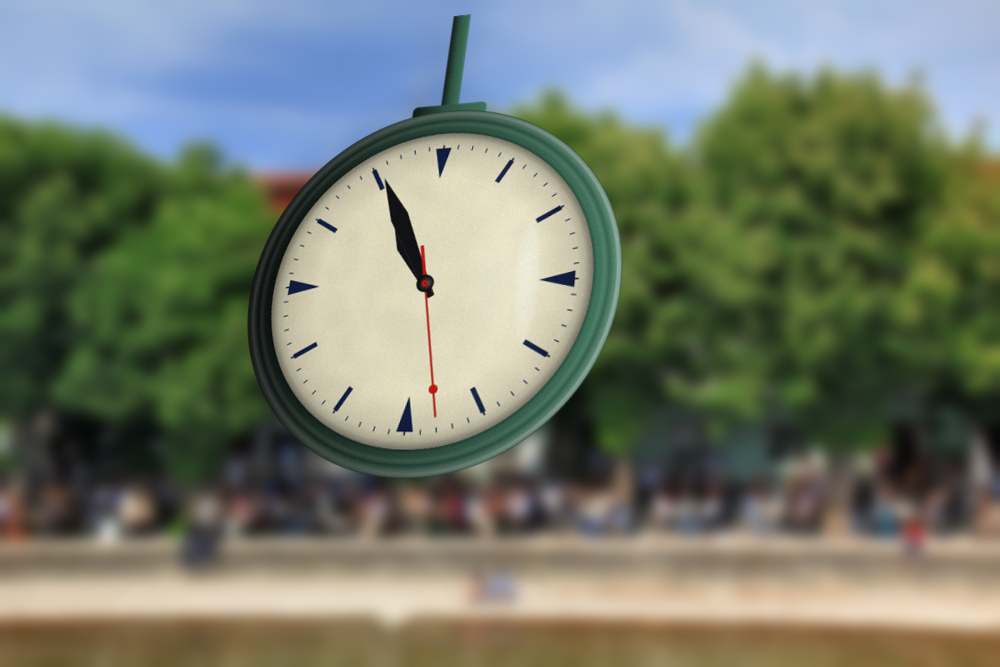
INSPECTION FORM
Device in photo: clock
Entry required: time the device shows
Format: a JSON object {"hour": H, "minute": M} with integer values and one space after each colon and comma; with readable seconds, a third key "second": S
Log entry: {"hour": 10, "minute": 55, "second": 28}
